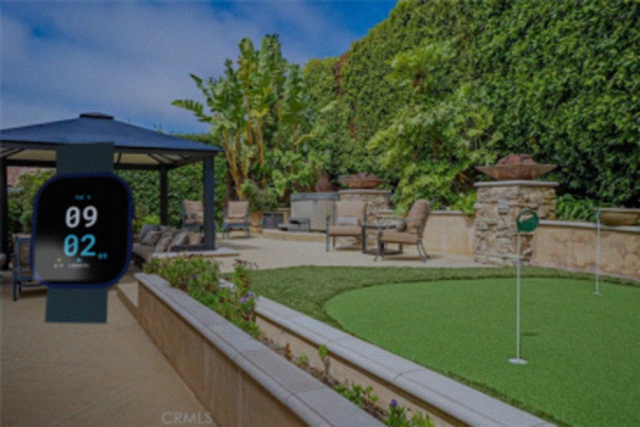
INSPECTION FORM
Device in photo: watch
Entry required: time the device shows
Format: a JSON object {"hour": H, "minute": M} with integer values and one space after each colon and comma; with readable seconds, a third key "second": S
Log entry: {"hour": 9, "minute": 2}
